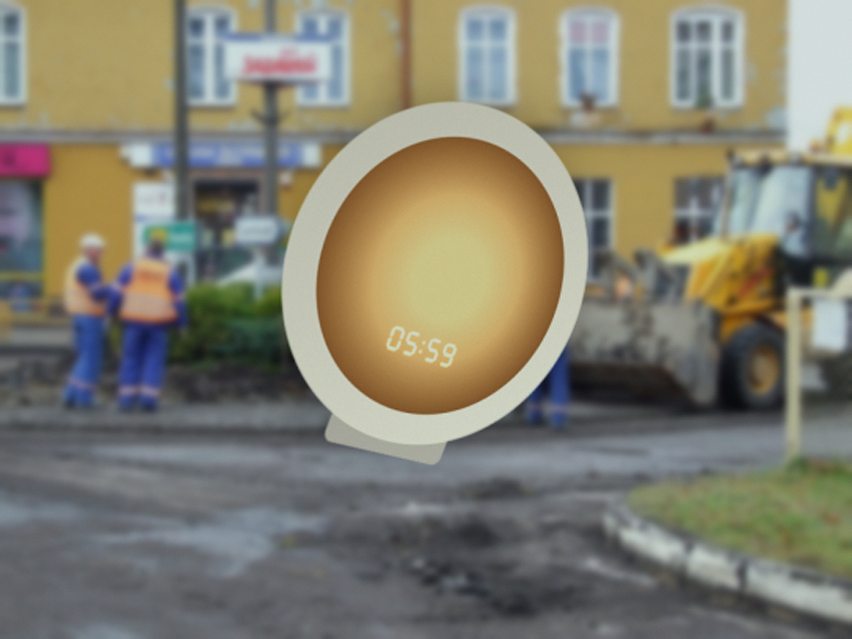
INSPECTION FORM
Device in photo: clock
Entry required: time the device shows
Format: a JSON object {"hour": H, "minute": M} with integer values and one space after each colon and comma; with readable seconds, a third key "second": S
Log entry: {"hour": 5, "minute": 59}
